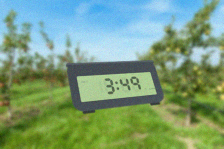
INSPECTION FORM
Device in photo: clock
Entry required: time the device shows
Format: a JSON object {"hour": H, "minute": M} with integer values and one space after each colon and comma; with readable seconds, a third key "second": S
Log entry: {"hour": 3, "minute": 49}
